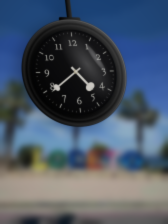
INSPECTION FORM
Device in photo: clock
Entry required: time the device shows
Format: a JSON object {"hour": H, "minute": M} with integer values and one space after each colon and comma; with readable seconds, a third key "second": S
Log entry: {"hour": 4, "minute": 39}
